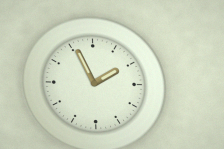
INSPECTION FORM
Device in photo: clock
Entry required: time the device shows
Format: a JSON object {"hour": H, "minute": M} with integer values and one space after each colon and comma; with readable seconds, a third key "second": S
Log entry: {"hour": 1, "minute": 56}
